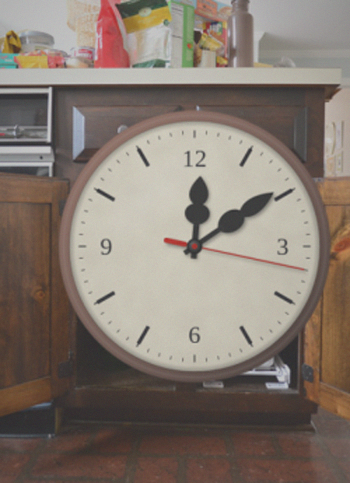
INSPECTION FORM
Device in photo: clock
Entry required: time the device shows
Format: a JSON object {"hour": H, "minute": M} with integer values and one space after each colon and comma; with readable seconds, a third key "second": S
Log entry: {"hour": 12, "minute": 9, "second": 17}
